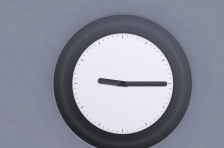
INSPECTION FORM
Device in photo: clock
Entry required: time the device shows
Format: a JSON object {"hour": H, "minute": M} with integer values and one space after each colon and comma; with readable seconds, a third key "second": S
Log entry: {"hour": 9, "minute": 15}
